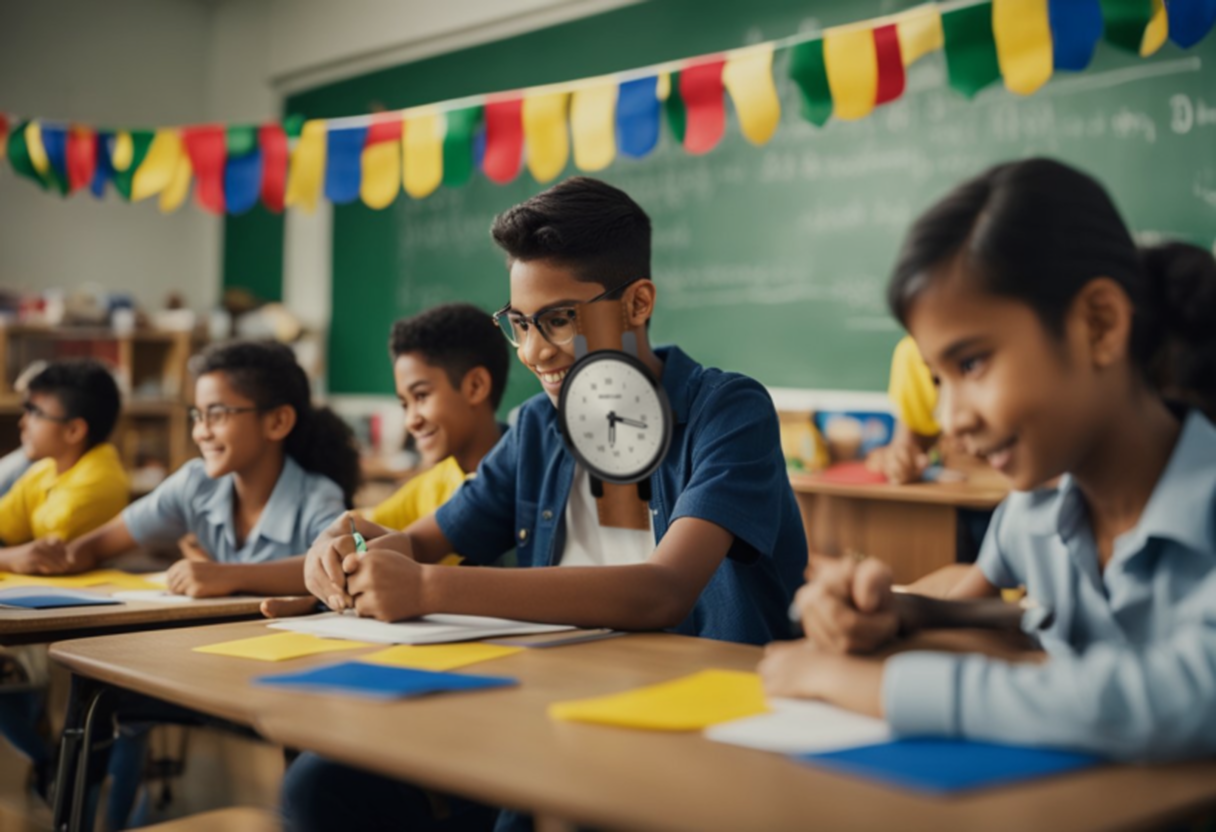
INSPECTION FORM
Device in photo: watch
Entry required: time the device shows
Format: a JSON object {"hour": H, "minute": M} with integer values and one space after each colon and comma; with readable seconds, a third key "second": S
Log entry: {"hour": 6, "minute": 17}
